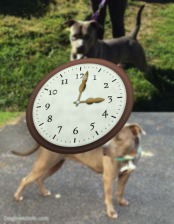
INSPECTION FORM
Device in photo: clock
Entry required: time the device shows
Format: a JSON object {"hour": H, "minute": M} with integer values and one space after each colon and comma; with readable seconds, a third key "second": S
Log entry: {"hour": 3, "minute": 2}
